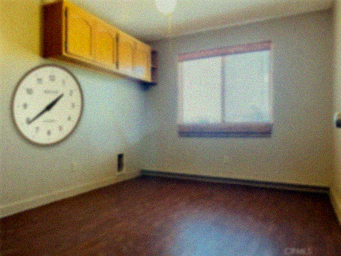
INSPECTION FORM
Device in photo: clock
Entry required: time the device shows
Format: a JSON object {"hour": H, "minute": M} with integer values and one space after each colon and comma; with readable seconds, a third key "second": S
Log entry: {"hour": 1, "minute": 39}
